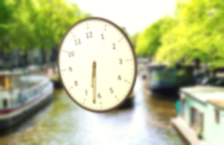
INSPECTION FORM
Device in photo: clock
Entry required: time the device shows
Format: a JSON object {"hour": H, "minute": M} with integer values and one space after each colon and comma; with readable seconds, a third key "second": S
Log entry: {"hour": 6, "minute": 32}
